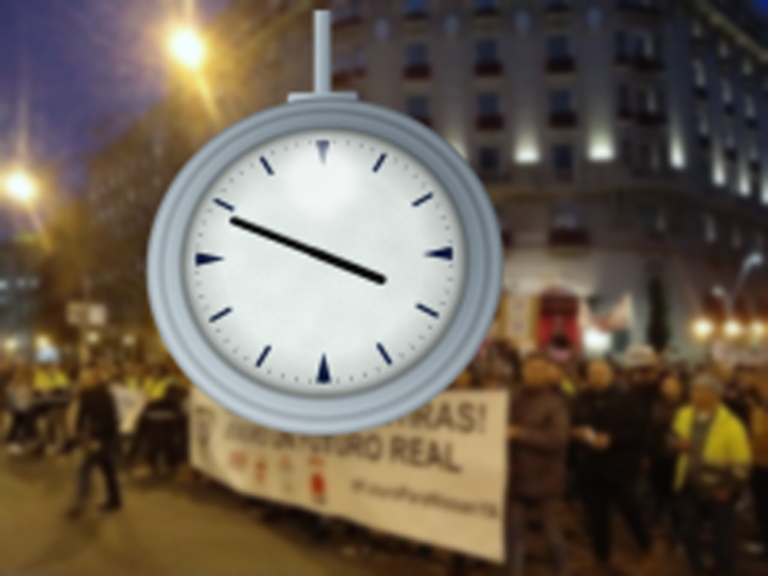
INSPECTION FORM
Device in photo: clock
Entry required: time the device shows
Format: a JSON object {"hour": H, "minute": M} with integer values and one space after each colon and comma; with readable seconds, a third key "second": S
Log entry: {"hour": 3, "minute": 49}
